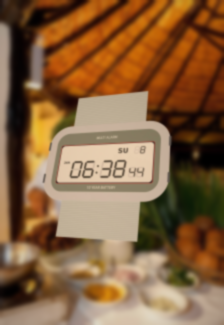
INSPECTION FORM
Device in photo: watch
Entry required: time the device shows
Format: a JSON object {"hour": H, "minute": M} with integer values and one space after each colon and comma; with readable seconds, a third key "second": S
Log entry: {"hour": 6, "minute": 38, "second": 44}
